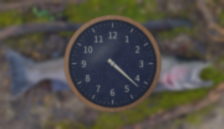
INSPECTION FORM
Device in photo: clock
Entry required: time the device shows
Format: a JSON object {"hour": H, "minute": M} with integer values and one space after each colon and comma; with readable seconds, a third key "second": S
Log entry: {"hour": 4, "minute": 22}
